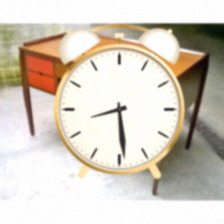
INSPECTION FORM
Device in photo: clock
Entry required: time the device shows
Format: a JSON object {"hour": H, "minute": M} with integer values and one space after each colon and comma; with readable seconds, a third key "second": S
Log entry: {"hour": 8, "minute": 29}
